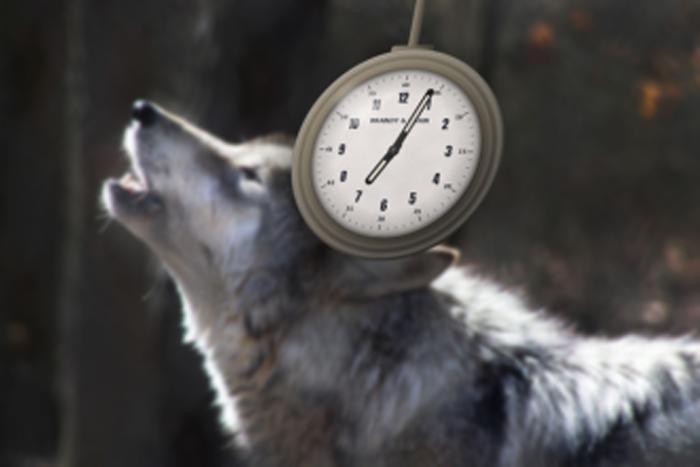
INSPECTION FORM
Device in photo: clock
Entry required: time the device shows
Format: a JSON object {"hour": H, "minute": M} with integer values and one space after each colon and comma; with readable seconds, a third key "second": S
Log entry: {"hour": 7, "minute": 4}
